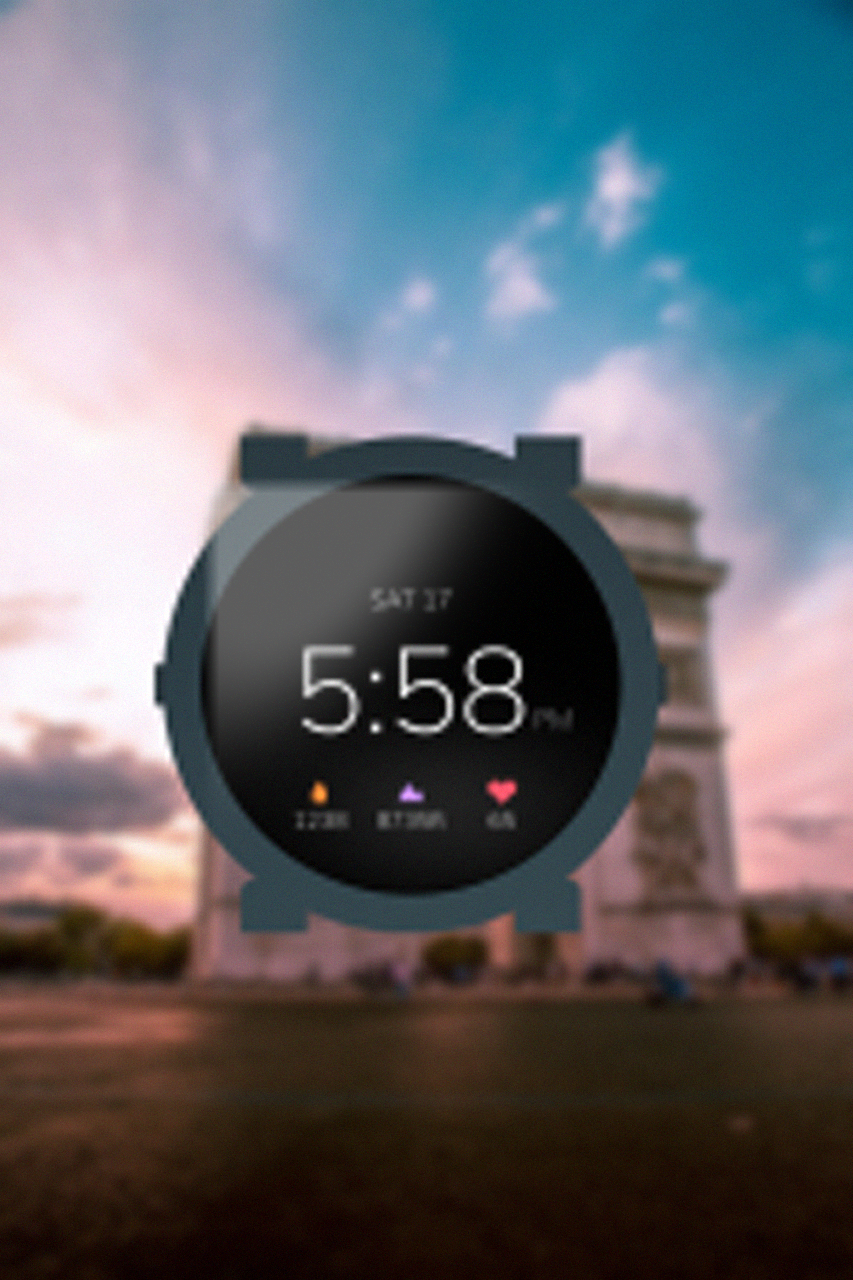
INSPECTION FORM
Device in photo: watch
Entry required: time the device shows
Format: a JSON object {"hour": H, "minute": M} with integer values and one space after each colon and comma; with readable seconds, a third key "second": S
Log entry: {"hour": 5, "minute": 58}
